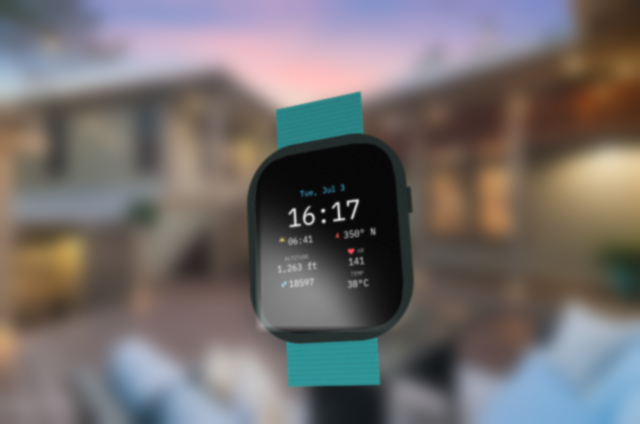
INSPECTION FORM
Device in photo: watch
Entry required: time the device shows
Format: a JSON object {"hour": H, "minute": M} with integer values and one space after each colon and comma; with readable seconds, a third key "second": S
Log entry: {"hour": 16, "minute": 17}
